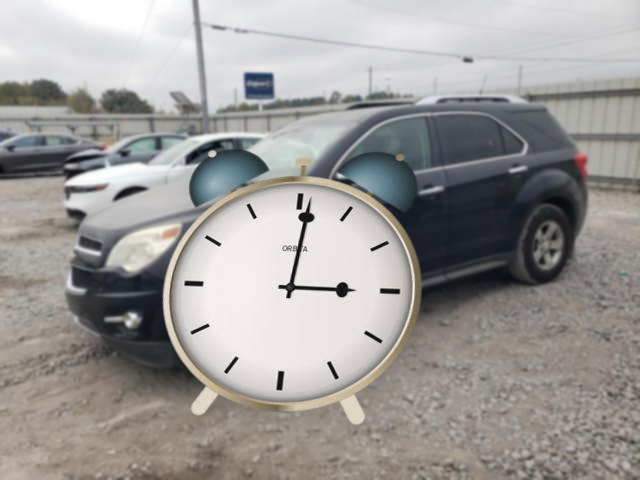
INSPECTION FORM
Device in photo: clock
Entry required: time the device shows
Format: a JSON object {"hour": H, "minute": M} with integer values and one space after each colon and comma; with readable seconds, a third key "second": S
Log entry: {"hour": 3, "minute": 1}
